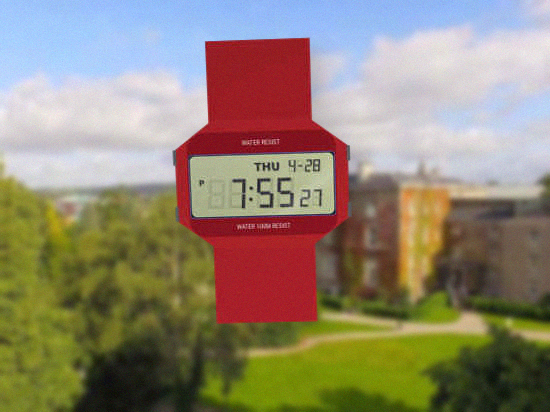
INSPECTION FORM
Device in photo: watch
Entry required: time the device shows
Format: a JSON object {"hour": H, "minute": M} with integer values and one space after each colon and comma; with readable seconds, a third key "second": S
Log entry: {"hour": 7, "minute": 55, "second": 27}
